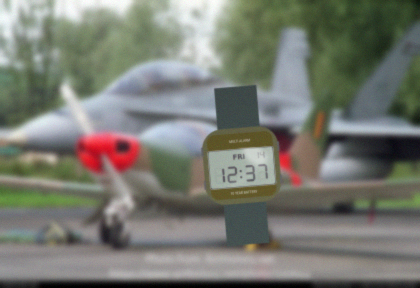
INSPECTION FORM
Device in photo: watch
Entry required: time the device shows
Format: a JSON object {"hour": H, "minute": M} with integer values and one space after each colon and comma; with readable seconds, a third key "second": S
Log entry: {"hour": 12, "minute": 37}
